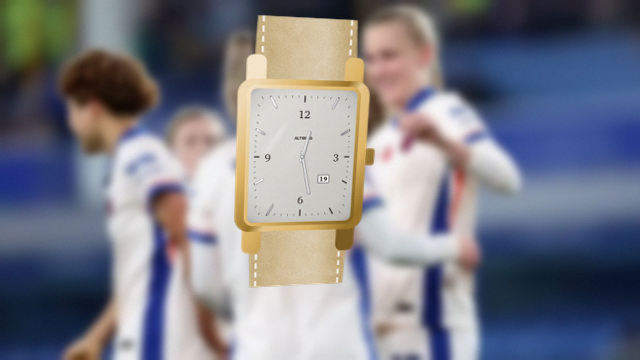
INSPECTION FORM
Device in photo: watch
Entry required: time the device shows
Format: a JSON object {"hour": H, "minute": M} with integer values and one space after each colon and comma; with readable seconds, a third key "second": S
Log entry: {"hour": 12, "minute": 28}
